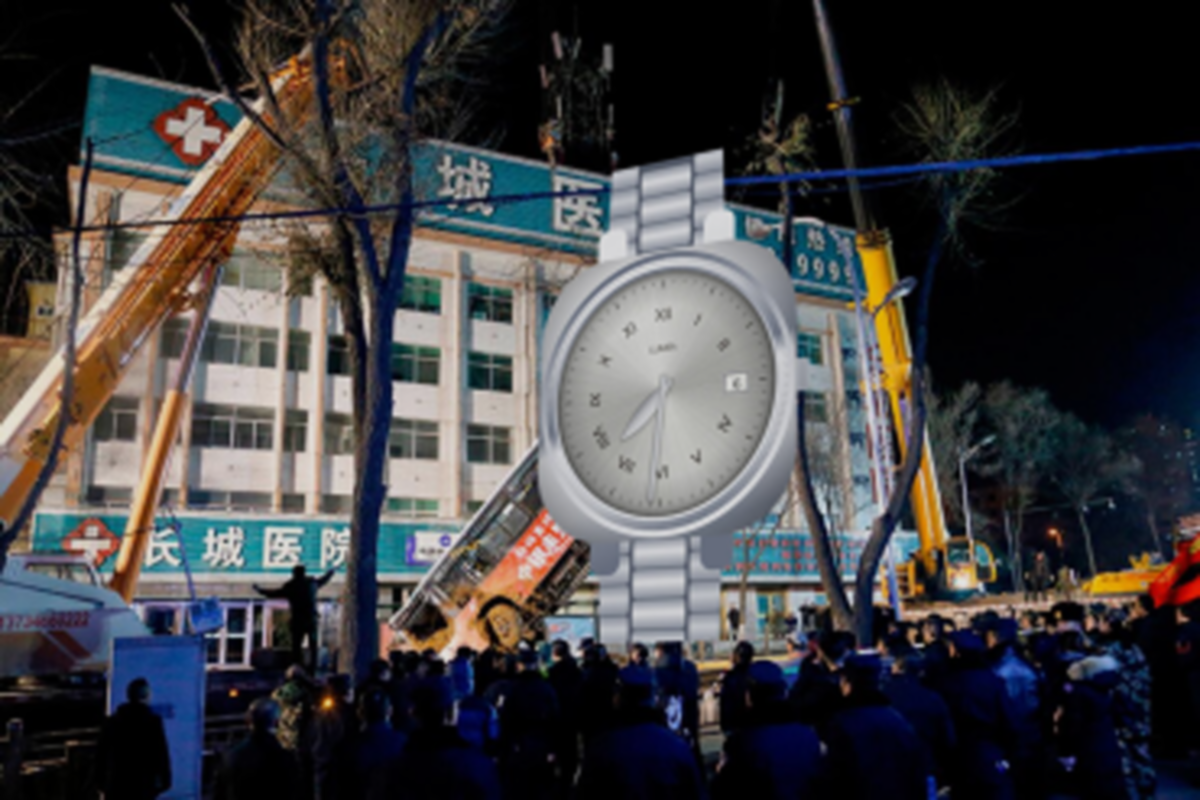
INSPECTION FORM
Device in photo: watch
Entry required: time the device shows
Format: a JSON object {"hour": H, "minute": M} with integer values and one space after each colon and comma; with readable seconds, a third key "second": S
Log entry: {"hour": 7, "minute": 31}
